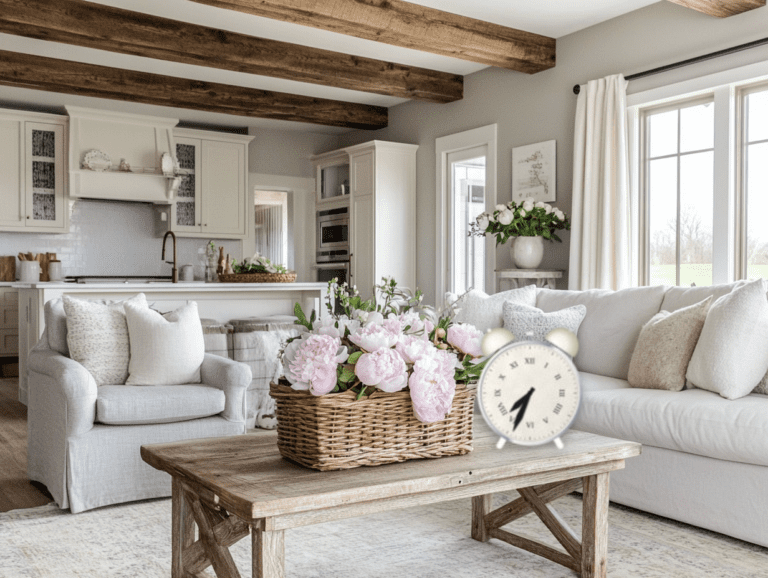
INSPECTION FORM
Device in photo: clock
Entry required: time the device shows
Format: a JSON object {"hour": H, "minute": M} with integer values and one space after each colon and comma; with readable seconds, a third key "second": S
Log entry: {"hour": 7, "minute": 34}
